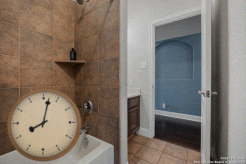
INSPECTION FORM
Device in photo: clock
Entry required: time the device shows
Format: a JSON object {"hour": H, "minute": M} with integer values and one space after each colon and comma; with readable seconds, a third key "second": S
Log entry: {"hour": 8, "minute": 2}
